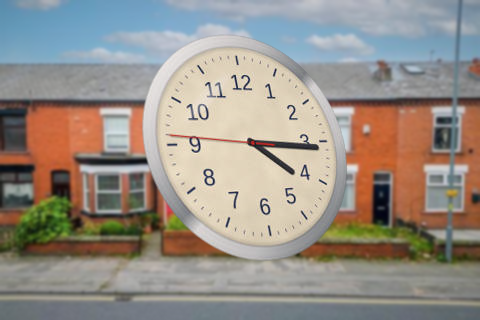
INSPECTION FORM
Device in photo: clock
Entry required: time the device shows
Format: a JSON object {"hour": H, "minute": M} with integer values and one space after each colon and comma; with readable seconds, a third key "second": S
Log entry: {"hour": 4, "minute": 15, "second": 46}
